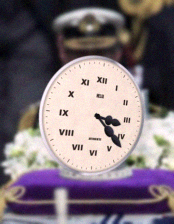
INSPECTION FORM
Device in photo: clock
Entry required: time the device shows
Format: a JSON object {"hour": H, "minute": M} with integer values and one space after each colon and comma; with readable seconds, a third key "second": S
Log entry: {"hour": 3, "minute": 22}
